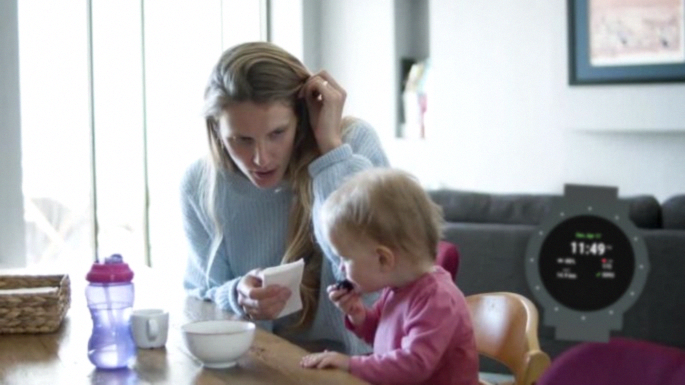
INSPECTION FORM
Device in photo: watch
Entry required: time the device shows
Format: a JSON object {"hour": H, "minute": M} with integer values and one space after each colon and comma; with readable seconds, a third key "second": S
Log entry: {"hour": 11, "minute": 49}
